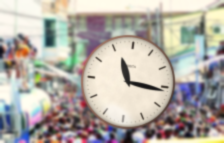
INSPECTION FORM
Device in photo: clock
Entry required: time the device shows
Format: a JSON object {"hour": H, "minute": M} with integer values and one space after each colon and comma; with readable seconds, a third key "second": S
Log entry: {"hour": 11, "minute": 16}
